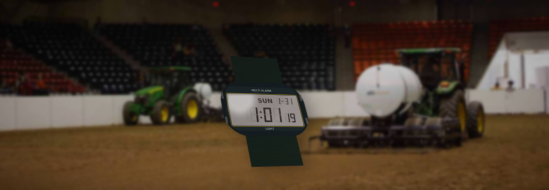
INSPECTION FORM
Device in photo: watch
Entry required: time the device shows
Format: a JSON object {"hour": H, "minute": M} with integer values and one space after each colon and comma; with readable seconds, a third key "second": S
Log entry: {"hour": 1, "minute": 1, "second": 19}
